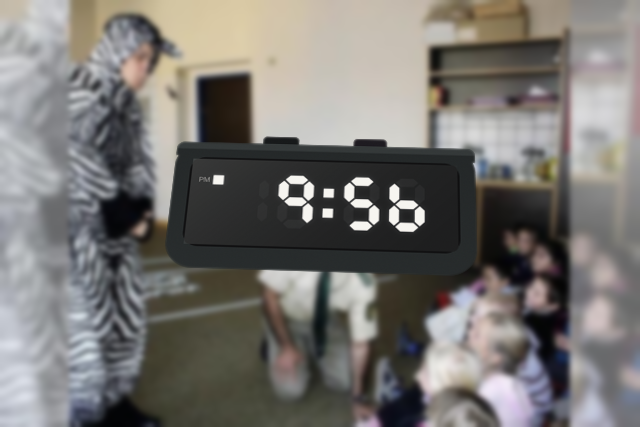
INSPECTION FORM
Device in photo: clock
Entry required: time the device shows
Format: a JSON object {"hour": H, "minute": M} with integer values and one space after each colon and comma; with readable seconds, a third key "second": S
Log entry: {"hour": 9, "minute": 56}
